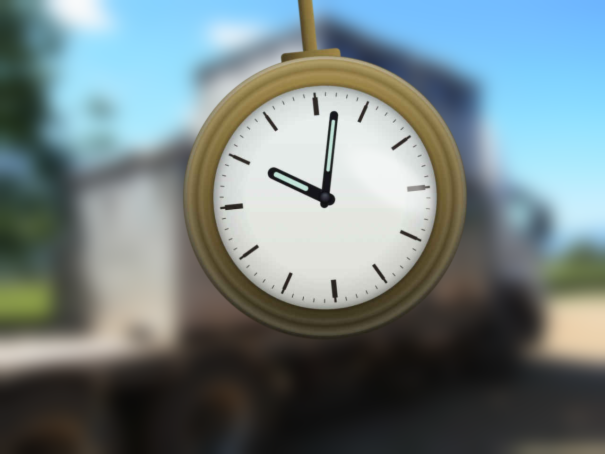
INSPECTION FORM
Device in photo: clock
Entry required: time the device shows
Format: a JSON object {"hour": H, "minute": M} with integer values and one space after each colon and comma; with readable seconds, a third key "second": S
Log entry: {"hour": 10, "minute": 2}
